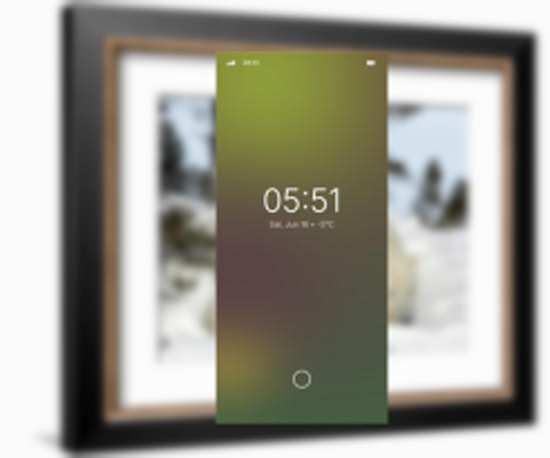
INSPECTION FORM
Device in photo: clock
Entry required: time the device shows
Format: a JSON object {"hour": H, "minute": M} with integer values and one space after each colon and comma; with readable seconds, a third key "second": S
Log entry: {"hour": 5, "minute": 51}
